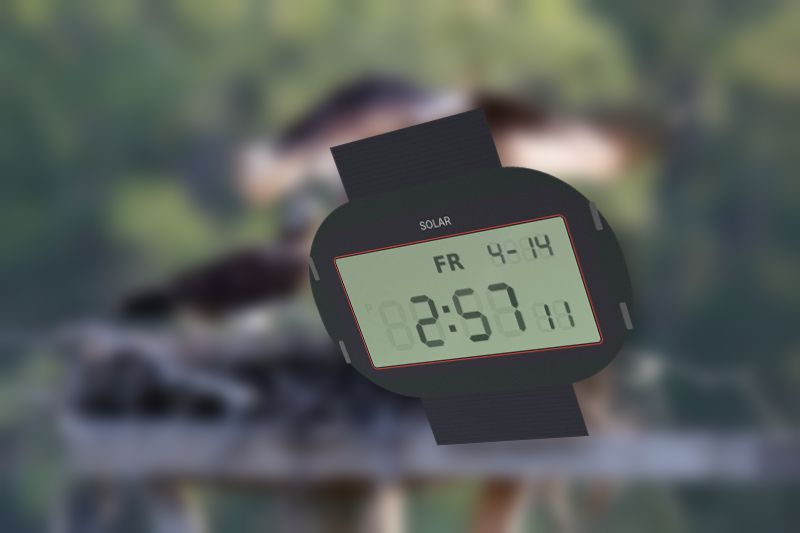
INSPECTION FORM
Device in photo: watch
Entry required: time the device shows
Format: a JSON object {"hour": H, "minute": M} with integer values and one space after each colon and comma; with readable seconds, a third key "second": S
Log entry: {"hour": 2, "minute": 57, "second": 11}
